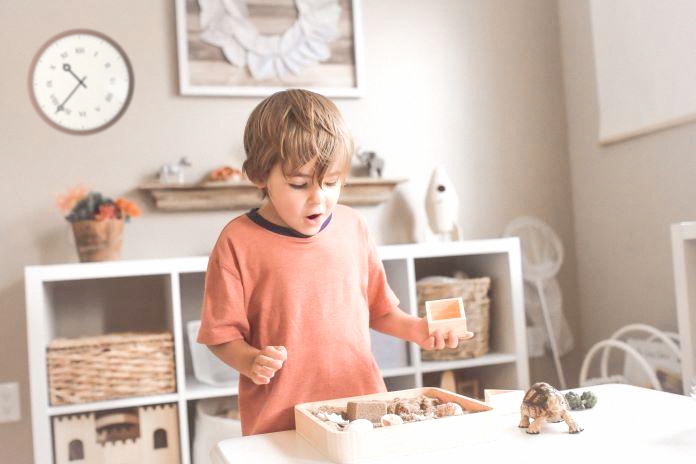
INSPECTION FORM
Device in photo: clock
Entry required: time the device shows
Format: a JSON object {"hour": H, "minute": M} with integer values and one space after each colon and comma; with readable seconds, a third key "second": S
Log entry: {"hour": 10, "minute": 37}
